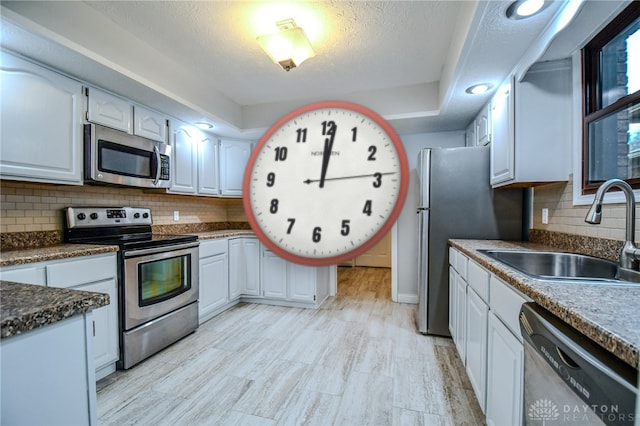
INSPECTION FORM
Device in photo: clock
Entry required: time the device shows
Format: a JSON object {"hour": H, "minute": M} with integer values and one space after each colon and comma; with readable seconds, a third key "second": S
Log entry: {"hour": 12, "minute": 1, "second": 14}
